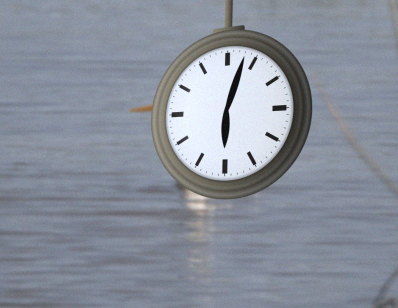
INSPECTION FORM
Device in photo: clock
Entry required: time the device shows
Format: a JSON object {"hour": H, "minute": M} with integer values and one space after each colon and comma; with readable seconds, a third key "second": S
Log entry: {"hour": 6, "minute": 3}
